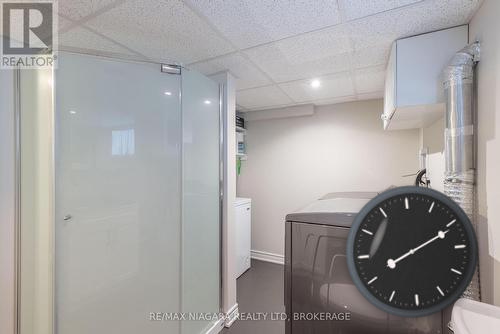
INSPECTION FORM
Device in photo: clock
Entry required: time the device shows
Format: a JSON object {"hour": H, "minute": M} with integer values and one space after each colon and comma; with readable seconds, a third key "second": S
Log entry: {"hour": 8, "minute": 11}
